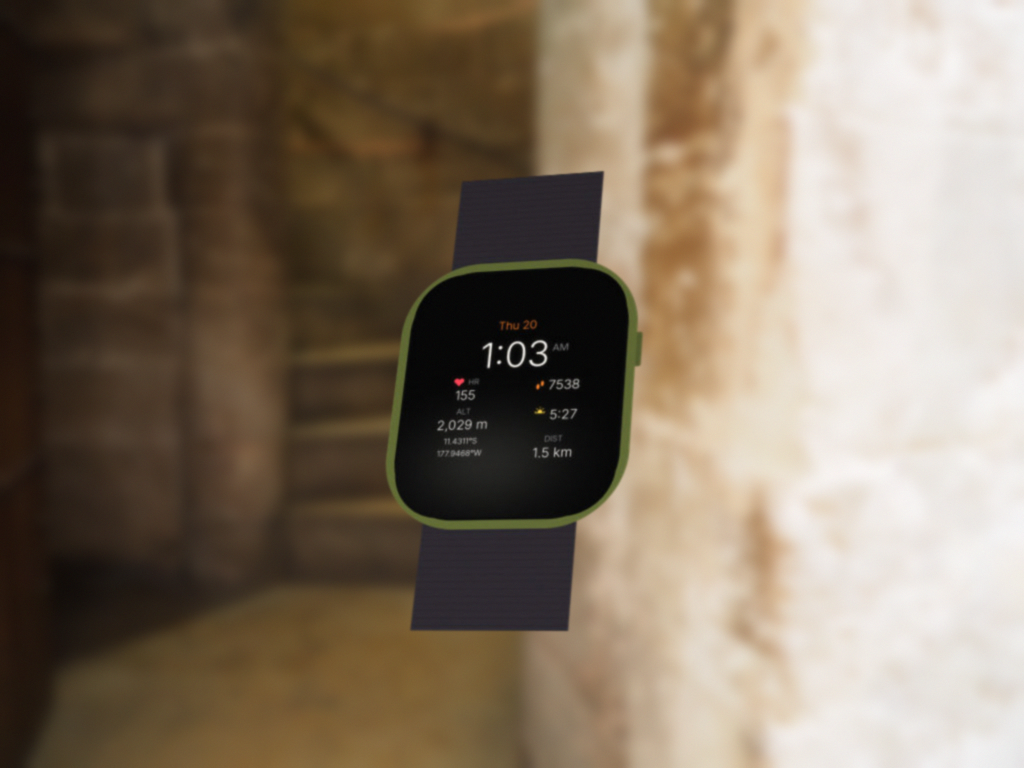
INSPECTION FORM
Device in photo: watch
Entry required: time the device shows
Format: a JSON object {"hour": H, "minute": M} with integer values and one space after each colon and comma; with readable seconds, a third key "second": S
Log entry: {"hour": 1, "minute": 3}
